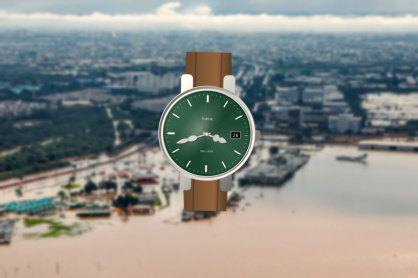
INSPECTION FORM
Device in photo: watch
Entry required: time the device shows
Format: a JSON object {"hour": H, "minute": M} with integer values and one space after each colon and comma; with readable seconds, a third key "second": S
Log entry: {"hour": 3, "minute": 42}
